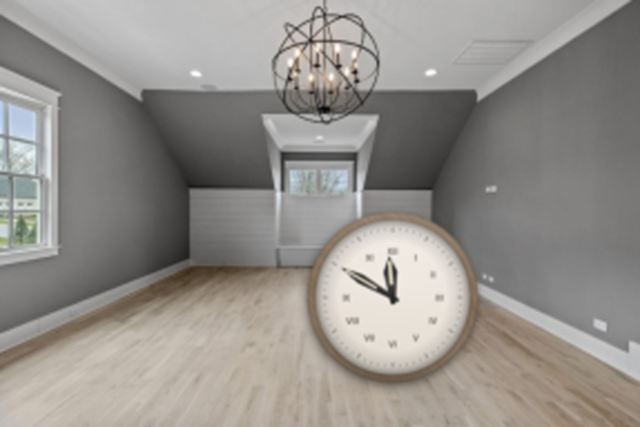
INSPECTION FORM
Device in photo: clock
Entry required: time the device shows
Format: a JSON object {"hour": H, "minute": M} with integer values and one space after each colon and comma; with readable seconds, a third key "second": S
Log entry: {"hour": 11, "minute": 50}
